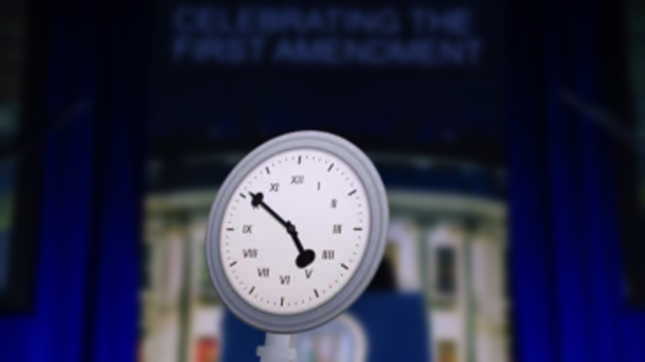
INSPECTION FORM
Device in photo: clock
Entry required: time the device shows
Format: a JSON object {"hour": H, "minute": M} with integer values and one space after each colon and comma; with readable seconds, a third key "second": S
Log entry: {"hour": 4, "minute": 51}
